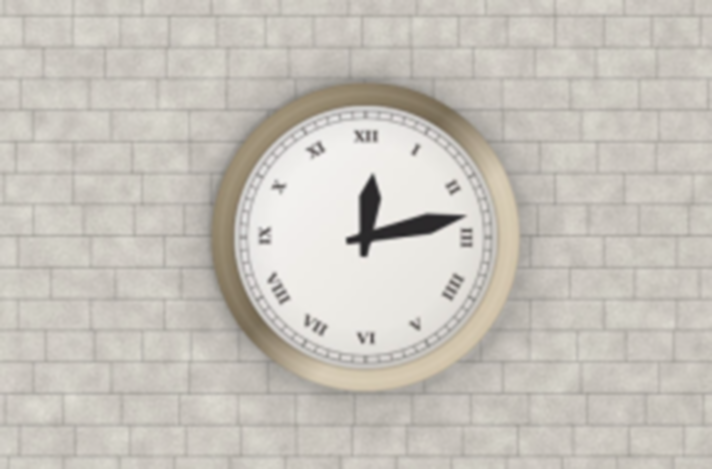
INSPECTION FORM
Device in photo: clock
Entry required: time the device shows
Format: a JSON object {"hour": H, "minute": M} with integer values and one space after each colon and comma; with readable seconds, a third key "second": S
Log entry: {"hour": 12, "minute": 13}
